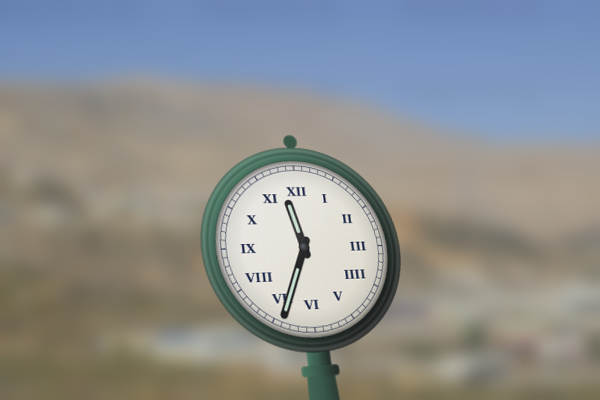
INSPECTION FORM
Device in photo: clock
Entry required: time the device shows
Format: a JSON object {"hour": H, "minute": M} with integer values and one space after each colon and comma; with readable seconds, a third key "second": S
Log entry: {"hour": 11, "minute": 34}
